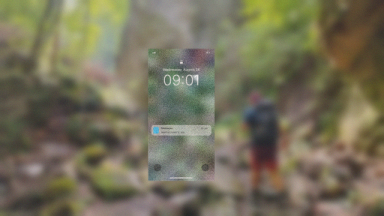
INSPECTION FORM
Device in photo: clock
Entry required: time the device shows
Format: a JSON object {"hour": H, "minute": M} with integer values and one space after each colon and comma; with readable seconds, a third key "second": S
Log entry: {"hour": 9, "minute": 1}
